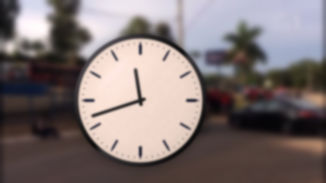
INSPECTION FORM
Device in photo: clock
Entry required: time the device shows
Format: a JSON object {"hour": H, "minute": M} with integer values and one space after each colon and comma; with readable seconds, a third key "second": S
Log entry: {"hour": 11, "minute": 42}
